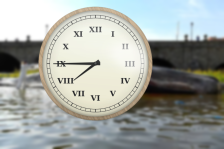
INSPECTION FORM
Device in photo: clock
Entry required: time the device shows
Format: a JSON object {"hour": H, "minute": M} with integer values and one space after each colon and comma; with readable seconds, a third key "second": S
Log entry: {"hour": 7, "minute": 45}
